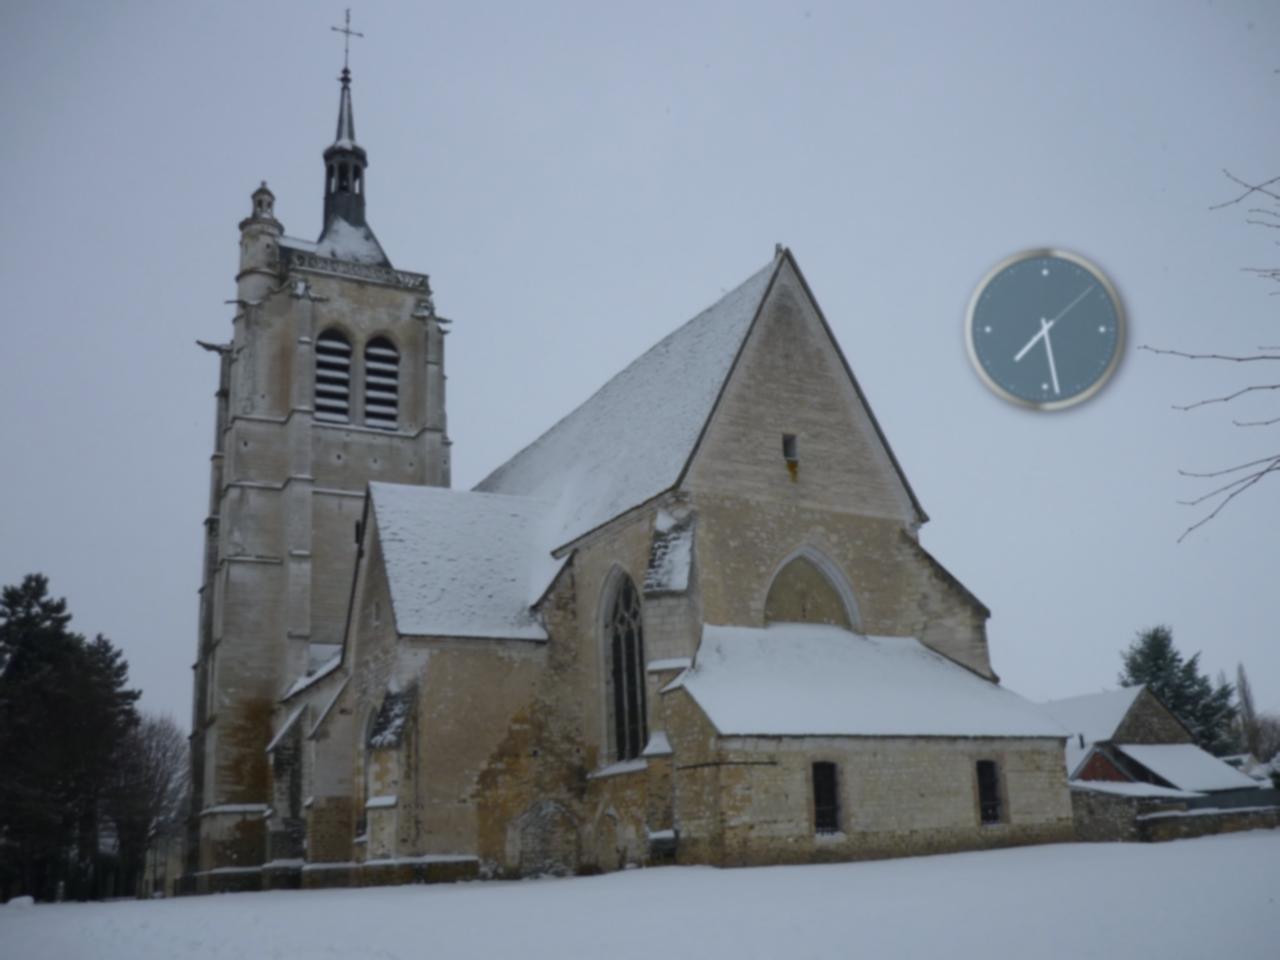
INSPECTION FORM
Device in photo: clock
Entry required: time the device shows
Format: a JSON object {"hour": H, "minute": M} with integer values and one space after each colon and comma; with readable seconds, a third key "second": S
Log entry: {"hour": 7, "minute": 28, "second": 8}
